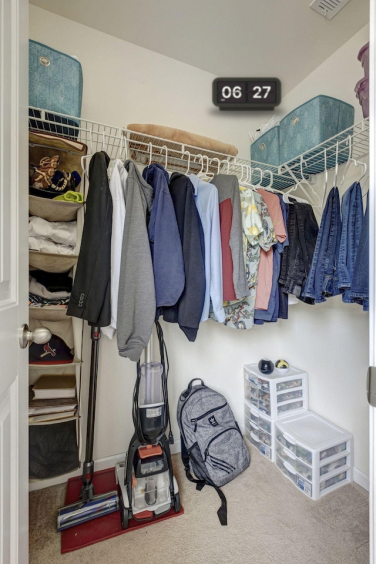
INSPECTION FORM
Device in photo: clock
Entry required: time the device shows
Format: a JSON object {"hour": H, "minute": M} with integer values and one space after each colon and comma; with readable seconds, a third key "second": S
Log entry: {"hour": 6, "minute": 27}
